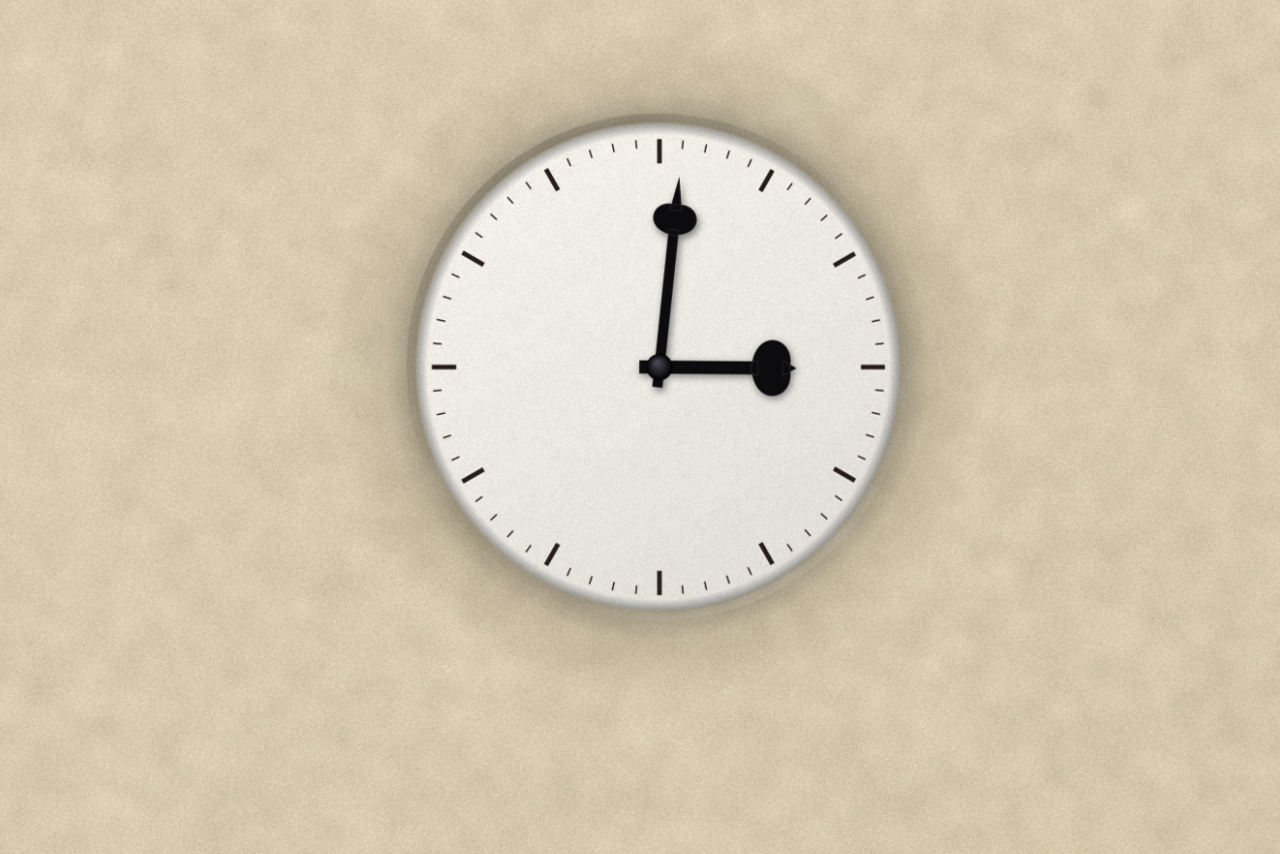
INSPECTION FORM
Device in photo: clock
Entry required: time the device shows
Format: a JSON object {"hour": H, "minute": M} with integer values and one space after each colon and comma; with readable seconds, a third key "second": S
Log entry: {"hour": 3, "minute": 1}
